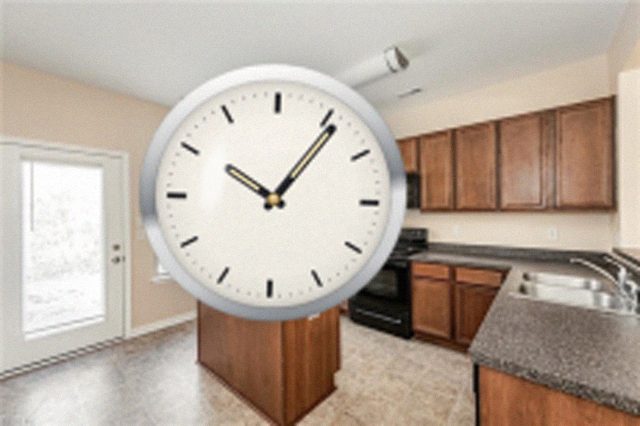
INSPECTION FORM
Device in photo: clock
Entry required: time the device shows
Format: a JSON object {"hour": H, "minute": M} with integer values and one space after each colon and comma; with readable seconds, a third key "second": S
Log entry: {"hour": 10, "minute": 6}
